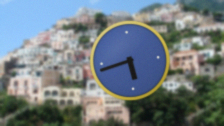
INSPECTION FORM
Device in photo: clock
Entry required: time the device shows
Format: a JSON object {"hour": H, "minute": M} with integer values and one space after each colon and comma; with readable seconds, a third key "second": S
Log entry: {"hour": 5, "minute": 43}
